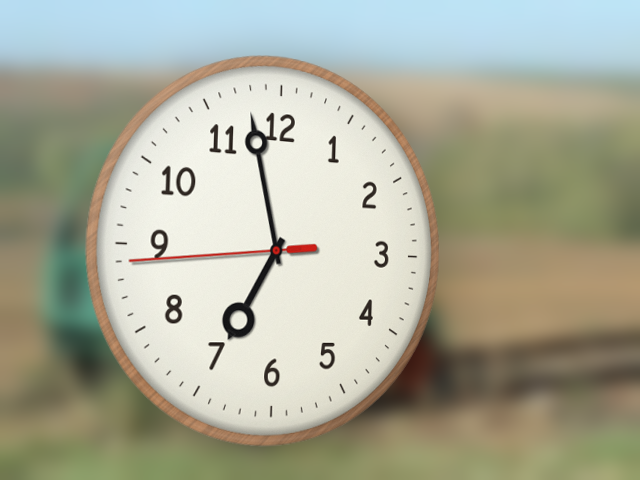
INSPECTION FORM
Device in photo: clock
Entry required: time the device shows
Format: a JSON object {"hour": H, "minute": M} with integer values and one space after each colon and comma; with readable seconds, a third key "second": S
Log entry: {"hour": 6, "minute": 57, "second": 44}
